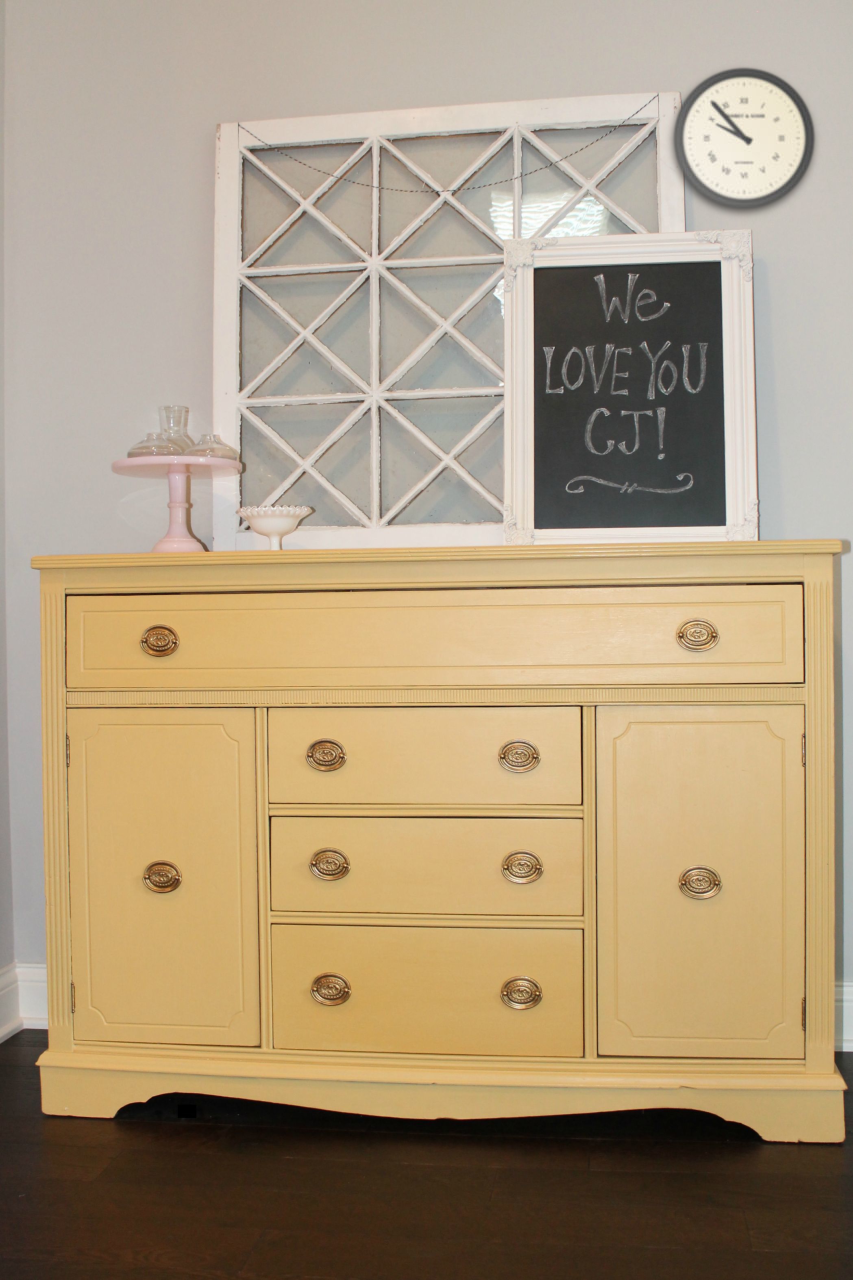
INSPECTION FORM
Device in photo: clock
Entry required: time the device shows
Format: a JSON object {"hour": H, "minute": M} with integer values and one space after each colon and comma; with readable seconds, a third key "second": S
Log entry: {"hour": 9, "minute": 53}
